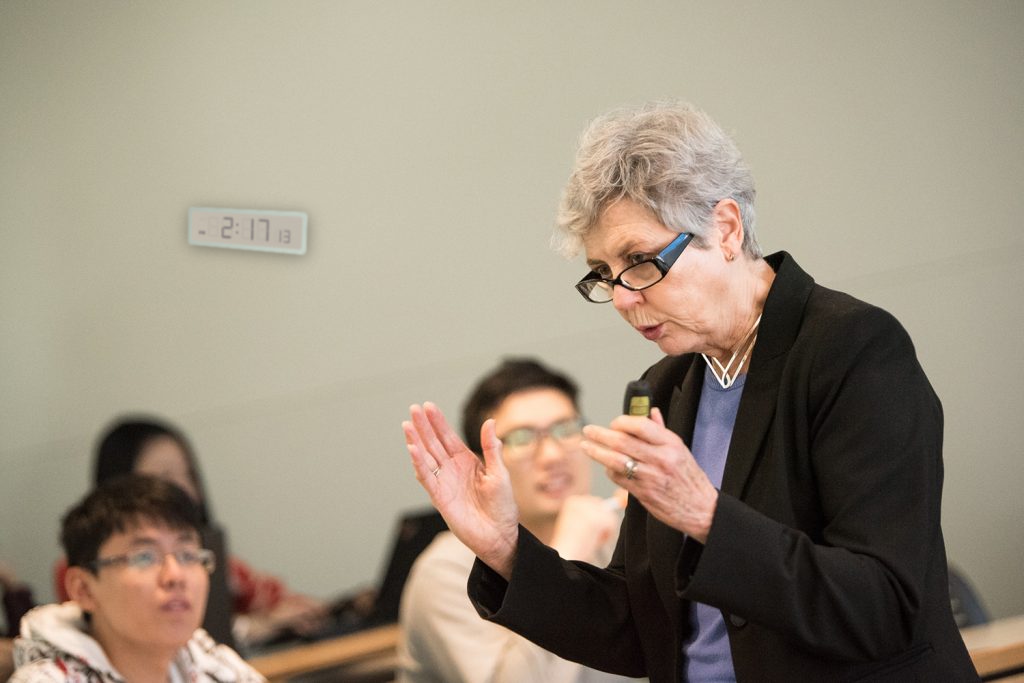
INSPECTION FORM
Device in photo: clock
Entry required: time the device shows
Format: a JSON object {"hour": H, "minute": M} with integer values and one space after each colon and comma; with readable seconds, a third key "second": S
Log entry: {"hour": 2, "minute": 17, "second": 13}
